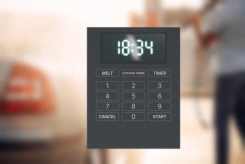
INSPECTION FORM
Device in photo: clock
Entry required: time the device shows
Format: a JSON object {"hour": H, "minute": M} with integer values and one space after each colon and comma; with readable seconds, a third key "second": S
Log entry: {"hour": 18, "minute": 34}
